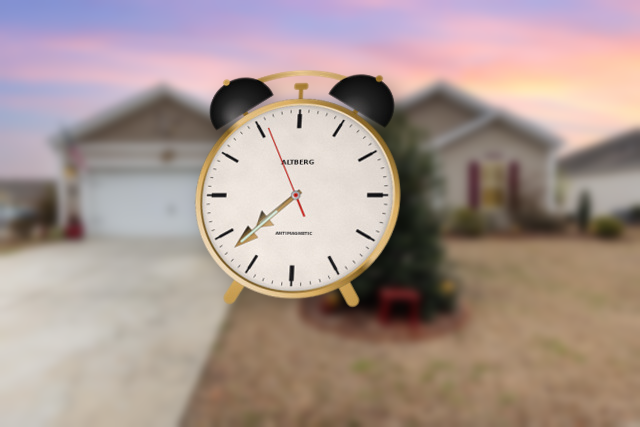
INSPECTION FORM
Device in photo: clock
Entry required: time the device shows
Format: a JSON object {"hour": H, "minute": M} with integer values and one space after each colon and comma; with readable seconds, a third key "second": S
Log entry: {"hour": 7, "minute": 37, "second": 56}
